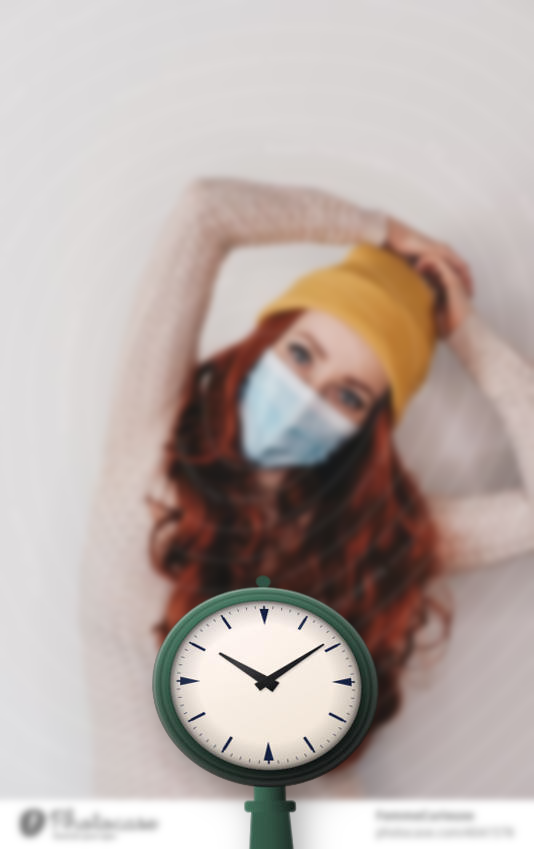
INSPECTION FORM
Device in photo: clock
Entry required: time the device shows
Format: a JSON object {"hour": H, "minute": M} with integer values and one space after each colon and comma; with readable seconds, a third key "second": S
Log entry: {"hour": 10, "minute": 9}
